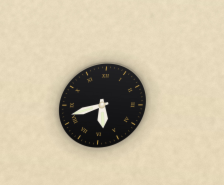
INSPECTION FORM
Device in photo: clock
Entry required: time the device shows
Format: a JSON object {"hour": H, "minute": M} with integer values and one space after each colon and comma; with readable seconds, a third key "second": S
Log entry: {"hour": 5, "minute": 42}
